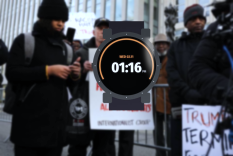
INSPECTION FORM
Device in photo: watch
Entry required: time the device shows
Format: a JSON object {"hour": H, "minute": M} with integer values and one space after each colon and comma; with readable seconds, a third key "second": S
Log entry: {"hour": 1, "minute": 16}
